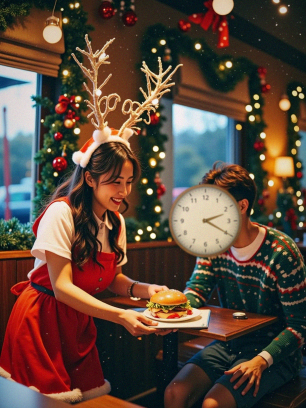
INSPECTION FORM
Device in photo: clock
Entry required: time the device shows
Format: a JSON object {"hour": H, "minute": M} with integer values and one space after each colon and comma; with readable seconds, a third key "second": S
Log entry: {"hour": 2, "minute": 20}
